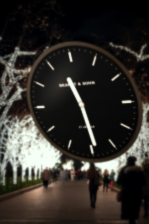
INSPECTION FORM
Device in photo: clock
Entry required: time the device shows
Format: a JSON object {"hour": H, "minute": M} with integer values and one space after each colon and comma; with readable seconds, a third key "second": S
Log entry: {"hour": 11, "minute": 29}
